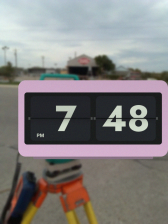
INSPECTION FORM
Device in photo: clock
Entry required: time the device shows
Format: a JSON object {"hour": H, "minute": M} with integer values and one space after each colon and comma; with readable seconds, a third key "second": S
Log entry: {"hour": 7, "minute": 48}
